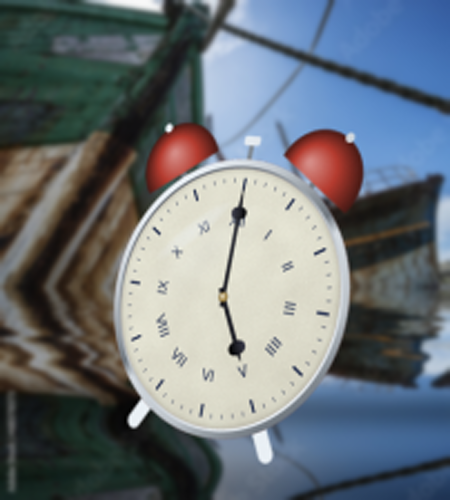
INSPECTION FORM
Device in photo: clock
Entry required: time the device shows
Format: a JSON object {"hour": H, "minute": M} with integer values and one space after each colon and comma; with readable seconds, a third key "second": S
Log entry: {"hour": 5, "minute": 0}
